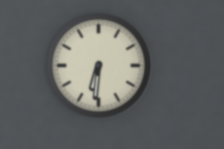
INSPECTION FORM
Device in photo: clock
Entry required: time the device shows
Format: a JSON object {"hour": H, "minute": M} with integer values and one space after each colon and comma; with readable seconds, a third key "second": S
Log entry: {"hour": 6, "minute": 31}
